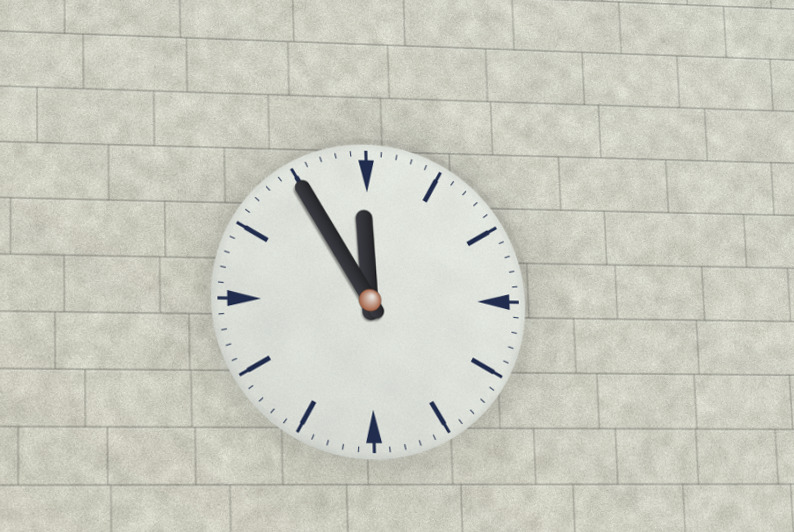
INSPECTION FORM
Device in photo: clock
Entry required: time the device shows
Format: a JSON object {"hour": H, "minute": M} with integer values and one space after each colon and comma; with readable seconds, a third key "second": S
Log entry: {"hour": 11, "minute": 55}
